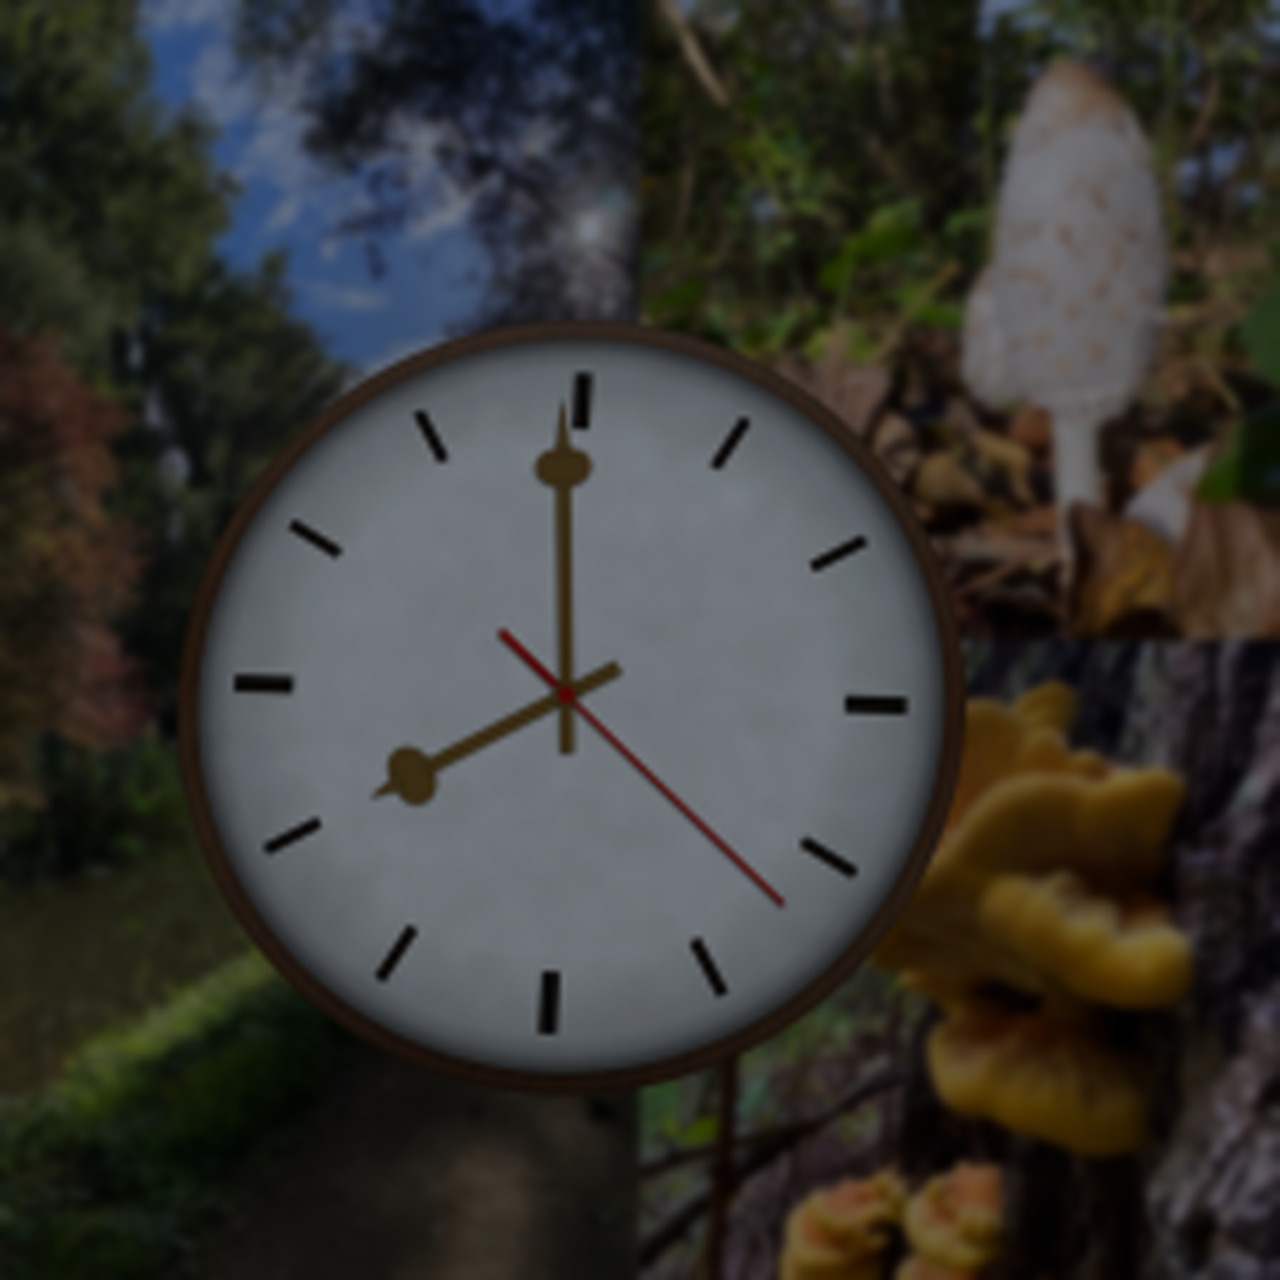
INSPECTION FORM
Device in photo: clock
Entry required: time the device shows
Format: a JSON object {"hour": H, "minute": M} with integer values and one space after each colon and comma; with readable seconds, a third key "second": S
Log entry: {"hour": 7, "minute": 59, "second": 22}
